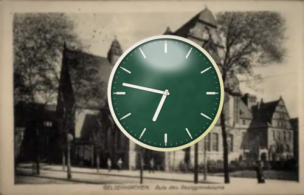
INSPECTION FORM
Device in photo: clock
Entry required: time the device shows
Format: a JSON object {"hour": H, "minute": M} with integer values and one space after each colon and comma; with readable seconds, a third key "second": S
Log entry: {"hour": 6, "minute": 47}
